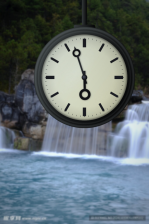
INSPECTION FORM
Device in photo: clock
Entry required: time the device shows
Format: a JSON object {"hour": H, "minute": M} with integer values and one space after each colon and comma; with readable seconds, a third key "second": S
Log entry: {"hour": 5, "minute": 57}
